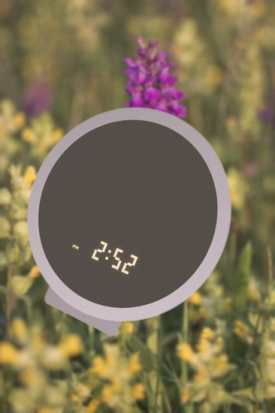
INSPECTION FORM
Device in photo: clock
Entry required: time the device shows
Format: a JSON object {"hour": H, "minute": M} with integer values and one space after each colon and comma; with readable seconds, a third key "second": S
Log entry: {"hour": 2, "minute": 52}
